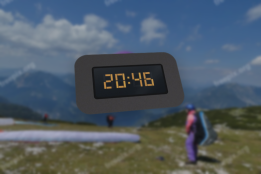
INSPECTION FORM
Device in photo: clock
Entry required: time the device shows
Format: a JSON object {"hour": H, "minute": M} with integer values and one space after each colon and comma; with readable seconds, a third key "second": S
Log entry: {"hour": 20, "minute": 46}
